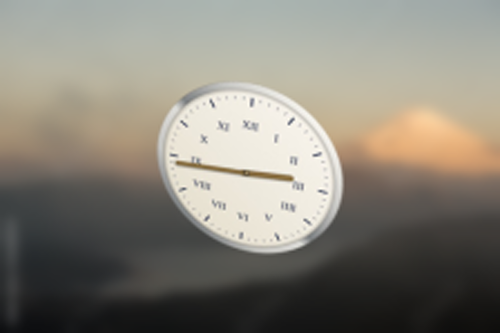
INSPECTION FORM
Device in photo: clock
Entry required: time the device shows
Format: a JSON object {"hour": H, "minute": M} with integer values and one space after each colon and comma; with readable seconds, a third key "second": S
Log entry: {"hour": 2, "minute": 44}
